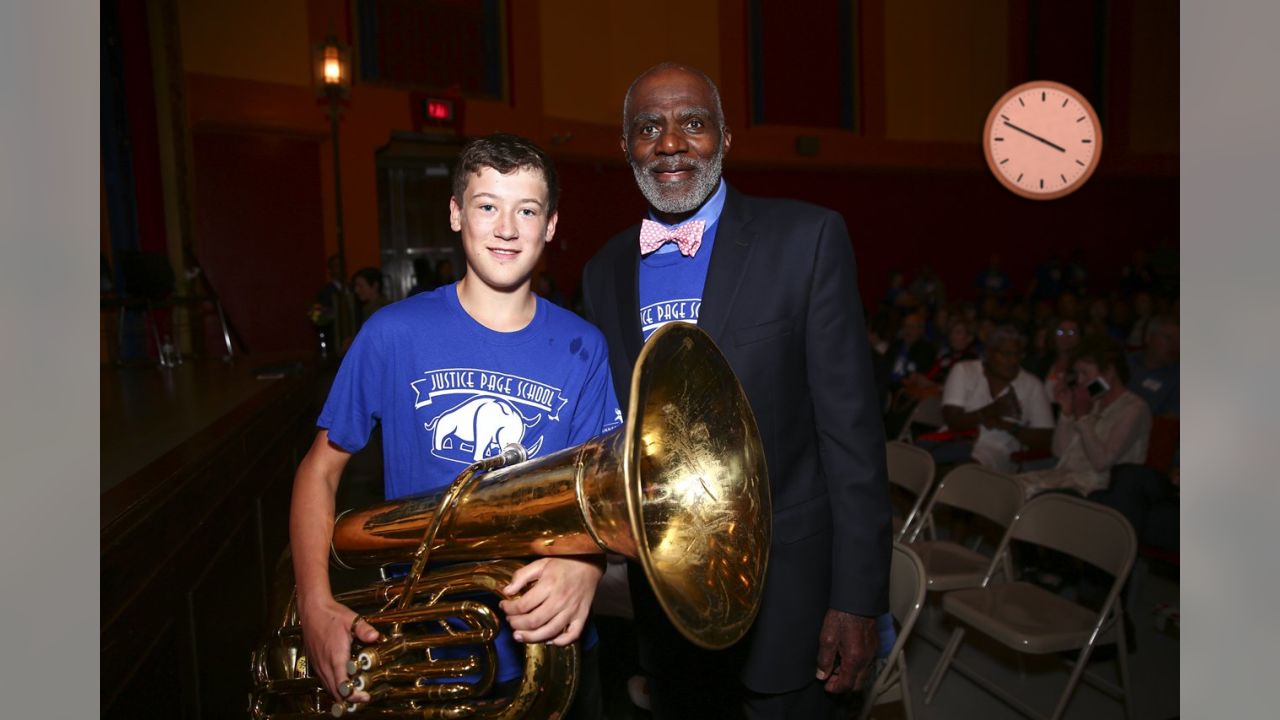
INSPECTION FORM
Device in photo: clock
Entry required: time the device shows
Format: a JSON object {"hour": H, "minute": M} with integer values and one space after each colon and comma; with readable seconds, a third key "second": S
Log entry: {"hour": 3, "minute": 49}
